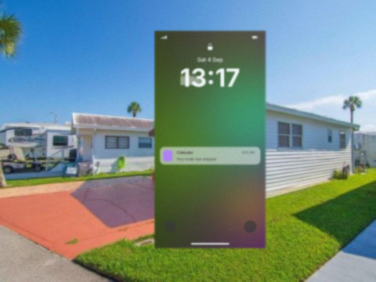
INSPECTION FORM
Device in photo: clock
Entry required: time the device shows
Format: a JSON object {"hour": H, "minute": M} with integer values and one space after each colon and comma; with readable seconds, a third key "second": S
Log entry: {"hour": 13, "minute": 17}
